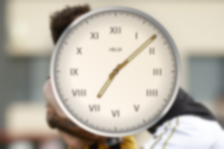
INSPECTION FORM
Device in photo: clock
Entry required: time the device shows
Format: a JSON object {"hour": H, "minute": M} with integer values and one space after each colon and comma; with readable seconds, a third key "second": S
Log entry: {"hour": 7, "minute": 8}
